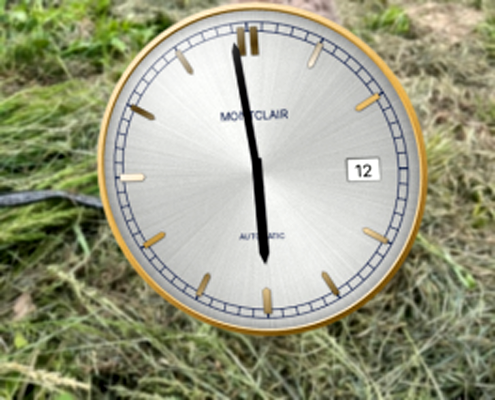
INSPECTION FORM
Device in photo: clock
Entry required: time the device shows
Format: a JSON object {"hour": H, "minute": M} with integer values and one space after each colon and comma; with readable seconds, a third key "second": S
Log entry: {"hour": 5, "minute": 59}
